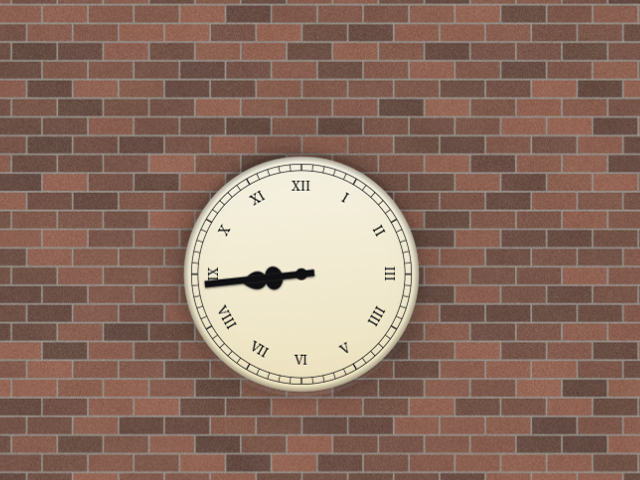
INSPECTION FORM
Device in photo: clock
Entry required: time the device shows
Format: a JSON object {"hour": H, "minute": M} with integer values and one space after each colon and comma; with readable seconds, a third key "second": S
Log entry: {"hour": 8, "minute": 44}
